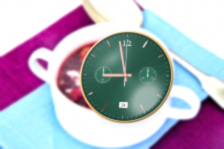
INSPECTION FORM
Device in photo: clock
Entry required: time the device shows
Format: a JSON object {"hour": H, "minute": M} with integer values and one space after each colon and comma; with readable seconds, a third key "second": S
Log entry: {"hour": 8, "minute": 58}
